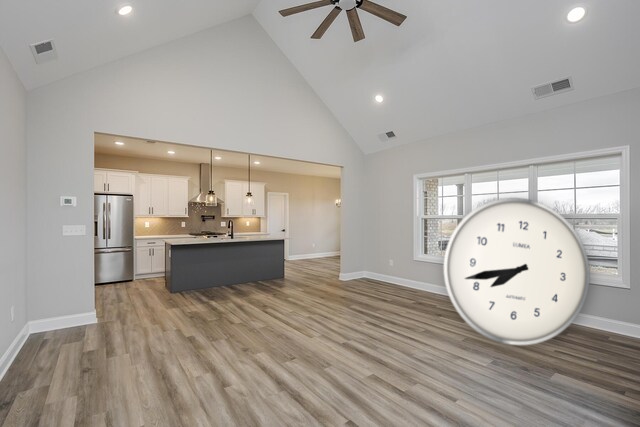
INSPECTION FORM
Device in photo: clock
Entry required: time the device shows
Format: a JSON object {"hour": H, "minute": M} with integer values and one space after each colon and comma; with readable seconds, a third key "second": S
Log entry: {"hour": 7, "minute": 42}
